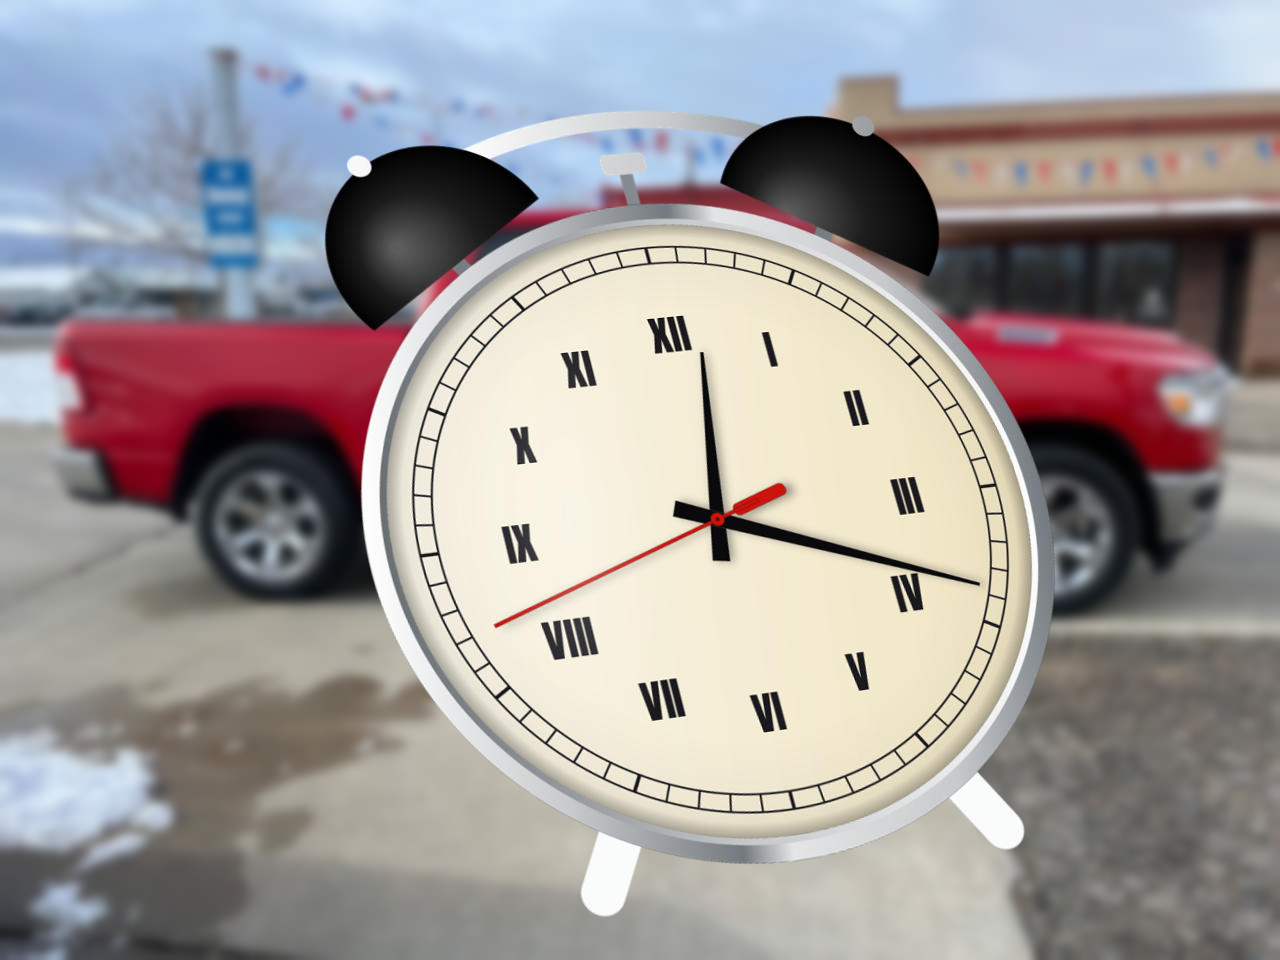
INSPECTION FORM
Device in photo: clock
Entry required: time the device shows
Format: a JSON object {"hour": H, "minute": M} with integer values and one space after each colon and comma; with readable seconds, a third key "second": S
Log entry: {"hour": 12, "minute": 18, "second": 42}
